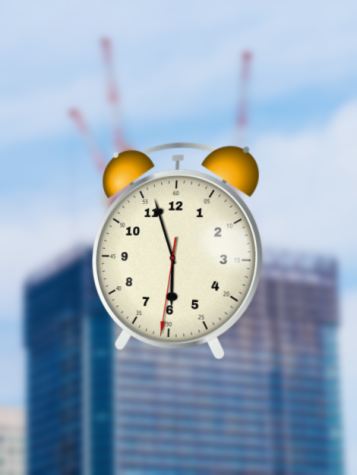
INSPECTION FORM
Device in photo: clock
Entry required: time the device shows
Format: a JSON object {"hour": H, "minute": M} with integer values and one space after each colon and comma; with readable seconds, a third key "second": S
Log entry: {"hour": 5, "minute": 56, "second": 31}
